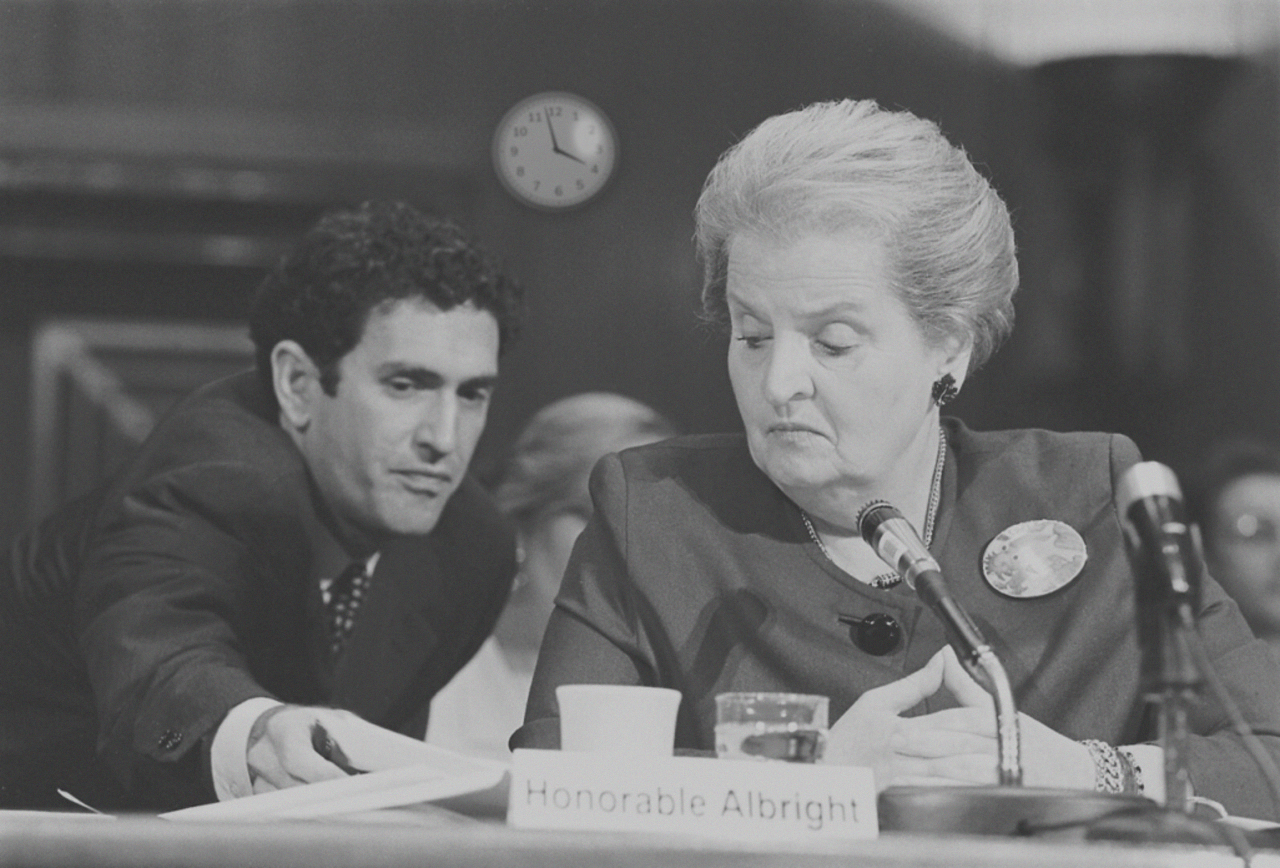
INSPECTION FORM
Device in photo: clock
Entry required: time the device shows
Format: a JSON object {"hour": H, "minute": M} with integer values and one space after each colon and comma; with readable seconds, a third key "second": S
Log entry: {"hour": 3, "minute": 58}
